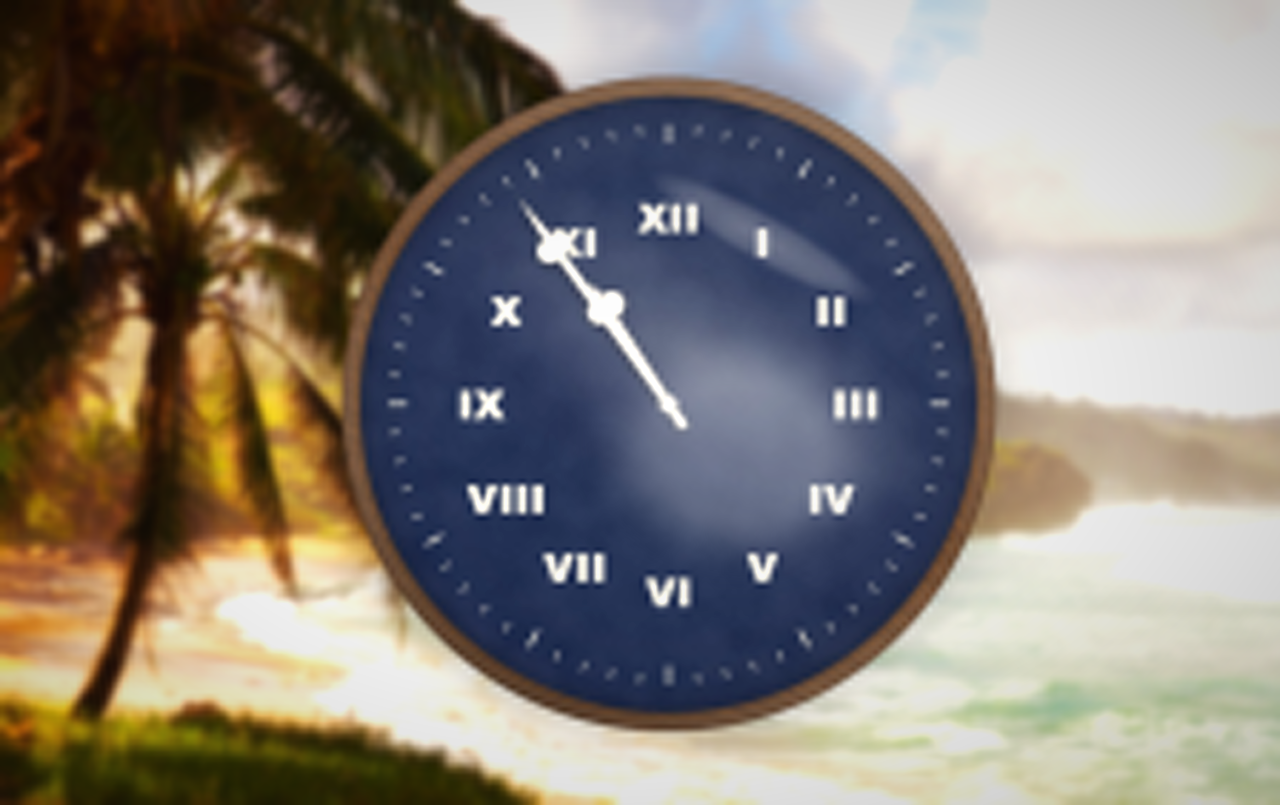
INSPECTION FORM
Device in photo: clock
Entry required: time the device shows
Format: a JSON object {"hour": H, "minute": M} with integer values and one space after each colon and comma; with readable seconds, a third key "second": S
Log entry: {"hour": 10, "minute": 54}
